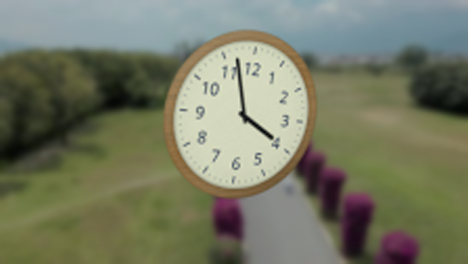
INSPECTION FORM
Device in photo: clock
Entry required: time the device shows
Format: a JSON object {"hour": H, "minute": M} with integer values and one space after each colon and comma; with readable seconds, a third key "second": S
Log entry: {"hour": 3, "minute": 57}
